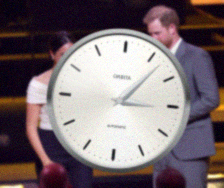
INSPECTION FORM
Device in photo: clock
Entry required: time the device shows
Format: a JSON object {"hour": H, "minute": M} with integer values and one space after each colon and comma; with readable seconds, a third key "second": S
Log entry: {"hour": 3, "minute": 7}
